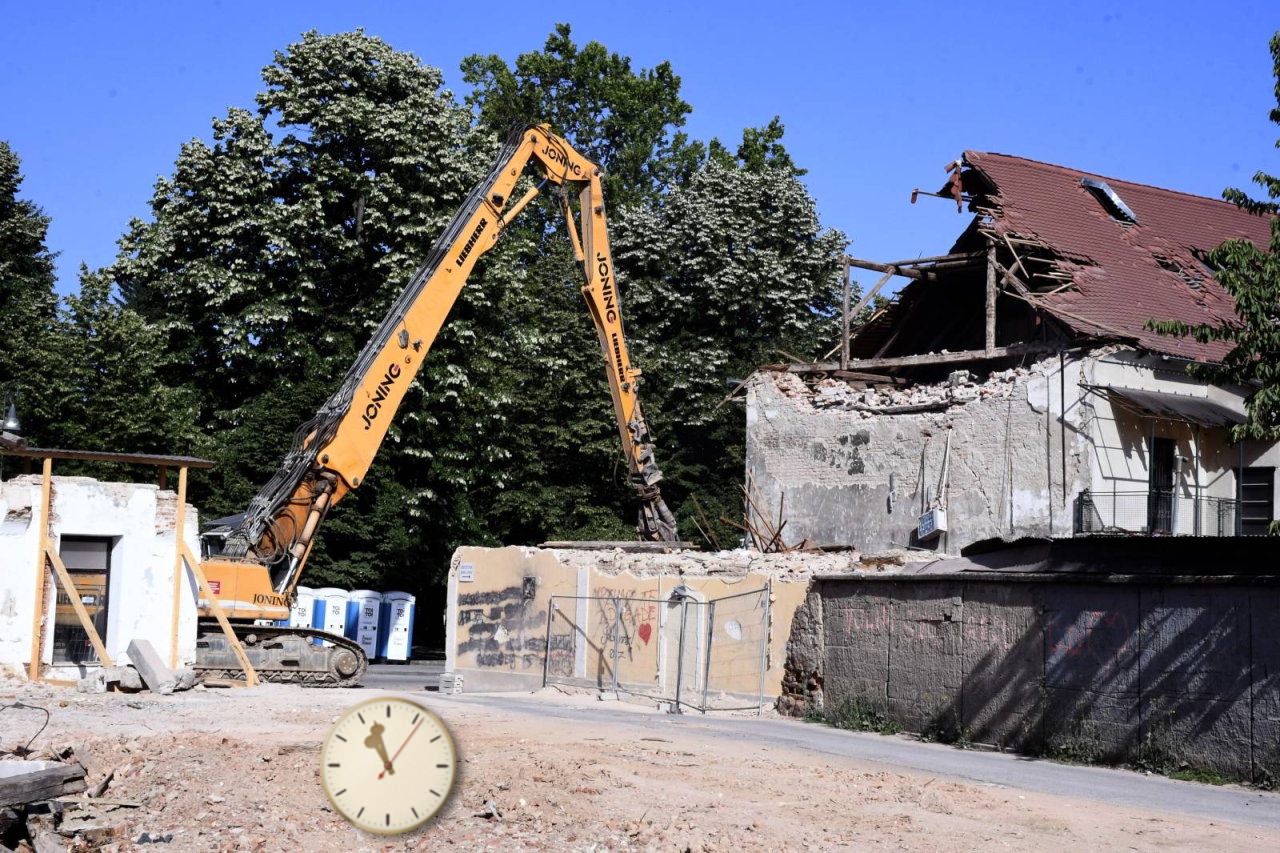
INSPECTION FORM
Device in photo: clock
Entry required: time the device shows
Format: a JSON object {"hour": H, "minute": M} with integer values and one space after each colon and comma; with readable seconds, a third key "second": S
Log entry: {"hour": 10, "minute": 57, "second": 6}
